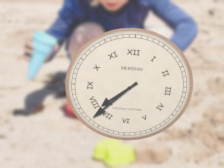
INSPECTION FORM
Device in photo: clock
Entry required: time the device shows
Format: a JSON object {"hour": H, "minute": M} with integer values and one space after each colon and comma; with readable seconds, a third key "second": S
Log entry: {"hour": 7, "minute": 37}
